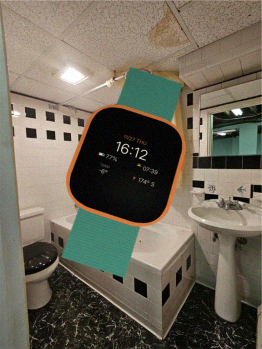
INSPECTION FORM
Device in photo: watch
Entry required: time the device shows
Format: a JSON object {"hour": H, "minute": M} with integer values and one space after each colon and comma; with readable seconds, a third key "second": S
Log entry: {"hour": 16, "minute": 12}
